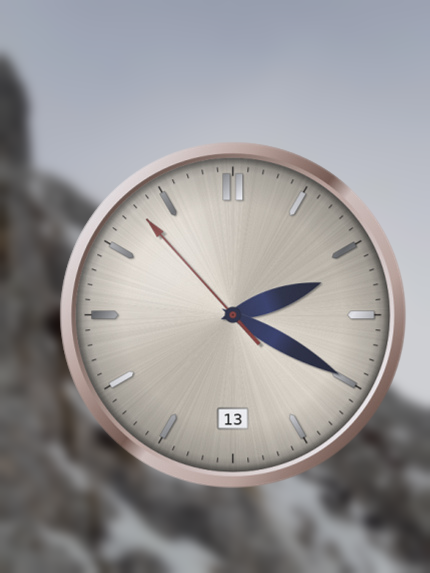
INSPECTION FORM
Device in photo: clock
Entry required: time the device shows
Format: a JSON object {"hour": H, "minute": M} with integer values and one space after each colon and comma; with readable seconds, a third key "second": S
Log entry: {"hour": 2, "minute": 19, "second": 53}
